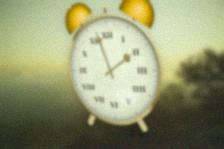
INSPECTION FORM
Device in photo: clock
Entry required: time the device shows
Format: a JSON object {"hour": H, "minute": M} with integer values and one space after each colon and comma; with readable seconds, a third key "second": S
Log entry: {"hour": 1, "minute": 57}
